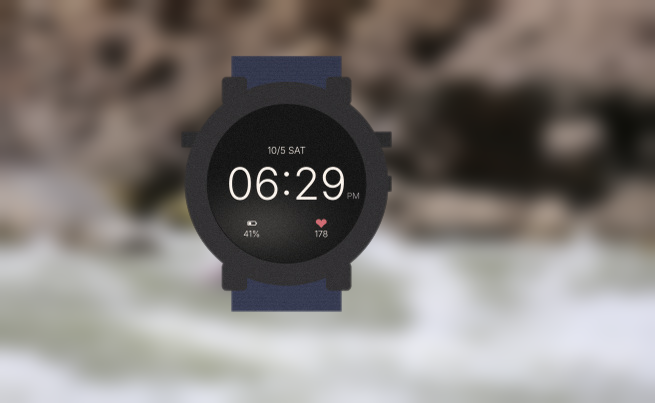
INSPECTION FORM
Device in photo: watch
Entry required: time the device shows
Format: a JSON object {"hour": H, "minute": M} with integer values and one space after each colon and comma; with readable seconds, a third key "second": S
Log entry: {"hour": 6, "minute": 29}
